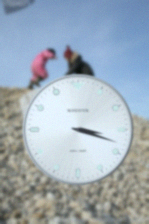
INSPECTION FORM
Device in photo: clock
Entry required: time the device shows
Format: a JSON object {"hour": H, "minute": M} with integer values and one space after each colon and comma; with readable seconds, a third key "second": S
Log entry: {"hour": 3, "minute": 18}
